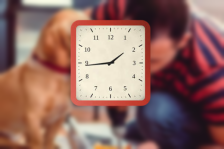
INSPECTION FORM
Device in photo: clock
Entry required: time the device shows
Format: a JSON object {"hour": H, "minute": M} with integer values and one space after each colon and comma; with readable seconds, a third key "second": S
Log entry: {"hour": 1, "minute": 44}
